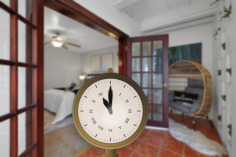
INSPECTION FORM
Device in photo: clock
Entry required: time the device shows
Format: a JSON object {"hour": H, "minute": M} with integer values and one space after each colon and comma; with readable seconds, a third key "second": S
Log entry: {"hour": 11, "minute": 0}
